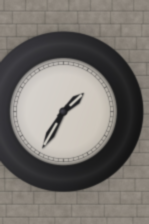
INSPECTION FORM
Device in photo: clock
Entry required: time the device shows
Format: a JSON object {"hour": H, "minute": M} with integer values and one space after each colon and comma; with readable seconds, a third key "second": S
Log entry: {"hour": 1, "minute": 35}
